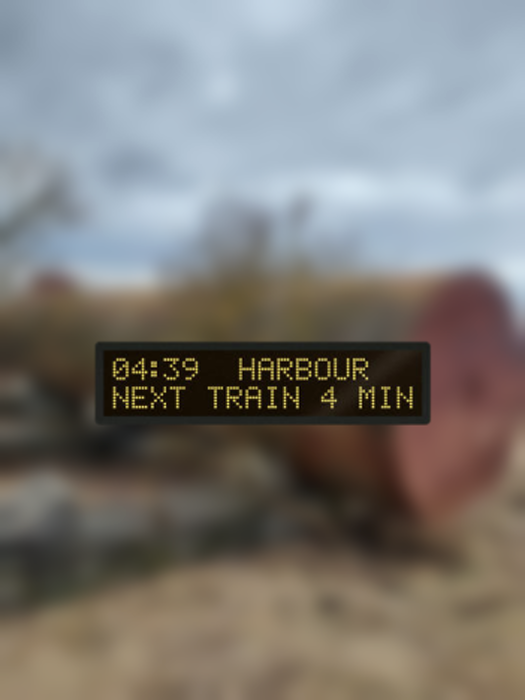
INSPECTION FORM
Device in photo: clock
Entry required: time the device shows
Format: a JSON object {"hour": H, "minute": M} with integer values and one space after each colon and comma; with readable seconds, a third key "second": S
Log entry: {"hour": 4, "minute": 39}
